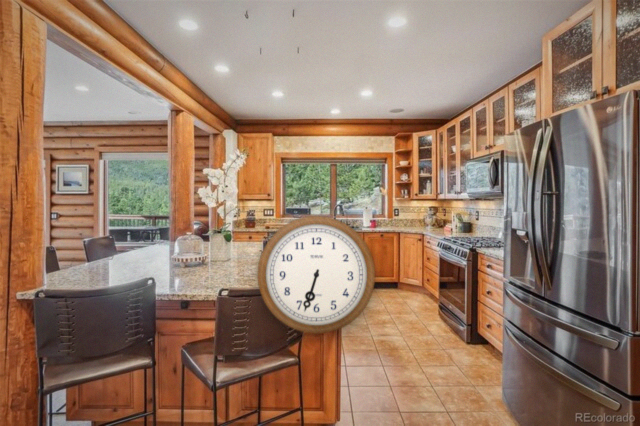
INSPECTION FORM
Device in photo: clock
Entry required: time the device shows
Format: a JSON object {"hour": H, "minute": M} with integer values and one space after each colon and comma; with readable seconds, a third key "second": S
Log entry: {"hour": 6, "minute": 33}
